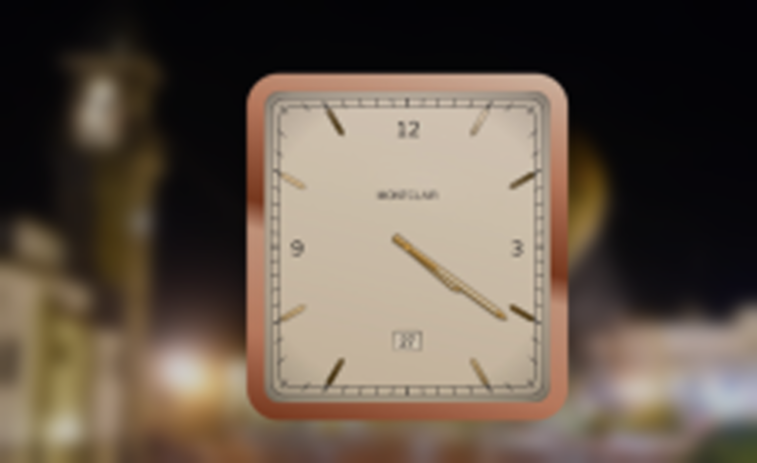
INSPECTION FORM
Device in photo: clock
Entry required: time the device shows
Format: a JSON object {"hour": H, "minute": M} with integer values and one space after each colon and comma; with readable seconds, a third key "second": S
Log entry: {"hour": 4, "minute": 21}
